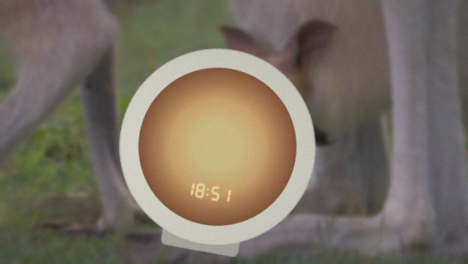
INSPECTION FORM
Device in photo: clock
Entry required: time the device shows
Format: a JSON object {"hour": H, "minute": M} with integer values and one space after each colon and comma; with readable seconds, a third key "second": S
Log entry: {"hour": 18, "minute": 51}
